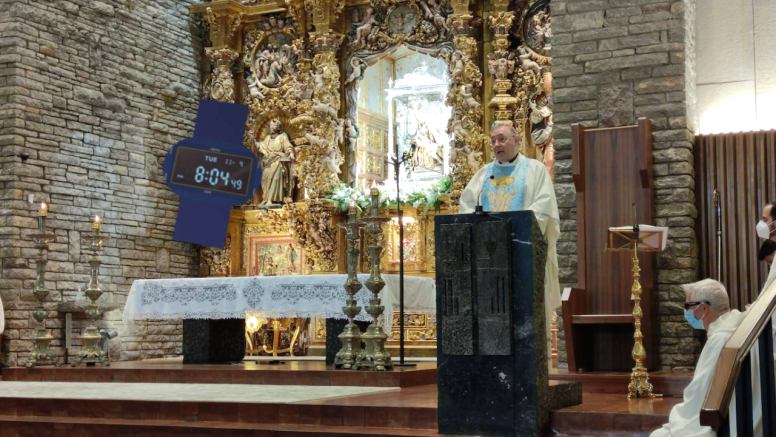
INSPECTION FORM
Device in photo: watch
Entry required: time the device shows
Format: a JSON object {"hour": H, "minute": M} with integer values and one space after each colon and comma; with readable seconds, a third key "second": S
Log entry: {"hour": 8, "minute": 4, "second": 49}
